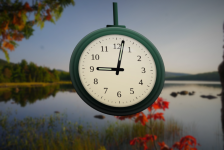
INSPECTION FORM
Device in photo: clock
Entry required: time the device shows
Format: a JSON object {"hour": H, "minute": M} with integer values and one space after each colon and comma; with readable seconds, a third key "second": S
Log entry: {"hour": 9, "minute": 2}
